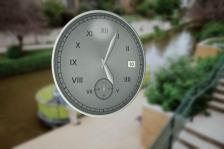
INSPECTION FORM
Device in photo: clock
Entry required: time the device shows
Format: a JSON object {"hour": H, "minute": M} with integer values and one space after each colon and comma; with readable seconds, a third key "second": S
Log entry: {"hour": 5, "minute": 4}
